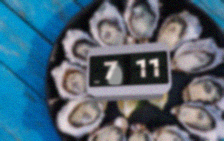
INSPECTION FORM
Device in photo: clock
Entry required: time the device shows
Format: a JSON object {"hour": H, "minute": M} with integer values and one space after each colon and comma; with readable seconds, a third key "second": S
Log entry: {"hour": 7, "minute": 11}
